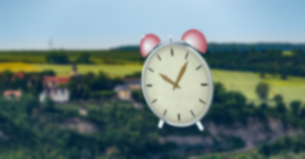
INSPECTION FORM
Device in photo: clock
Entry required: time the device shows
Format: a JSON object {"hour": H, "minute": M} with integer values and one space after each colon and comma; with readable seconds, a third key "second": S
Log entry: {"hour": 10, "minute": 6}
